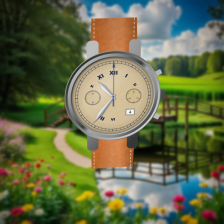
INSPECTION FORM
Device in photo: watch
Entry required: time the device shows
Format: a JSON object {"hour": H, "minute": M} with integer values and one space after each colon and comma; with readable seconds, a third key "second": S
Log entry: {"hour": 10, "minute": 36}
